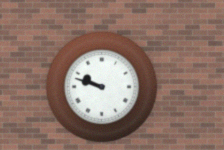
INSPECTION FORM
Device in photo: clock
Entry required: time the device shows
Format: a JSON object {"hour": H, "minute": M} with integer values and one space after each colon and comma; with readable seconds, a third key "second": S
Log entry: {"hour": 9, "minute": 48}
